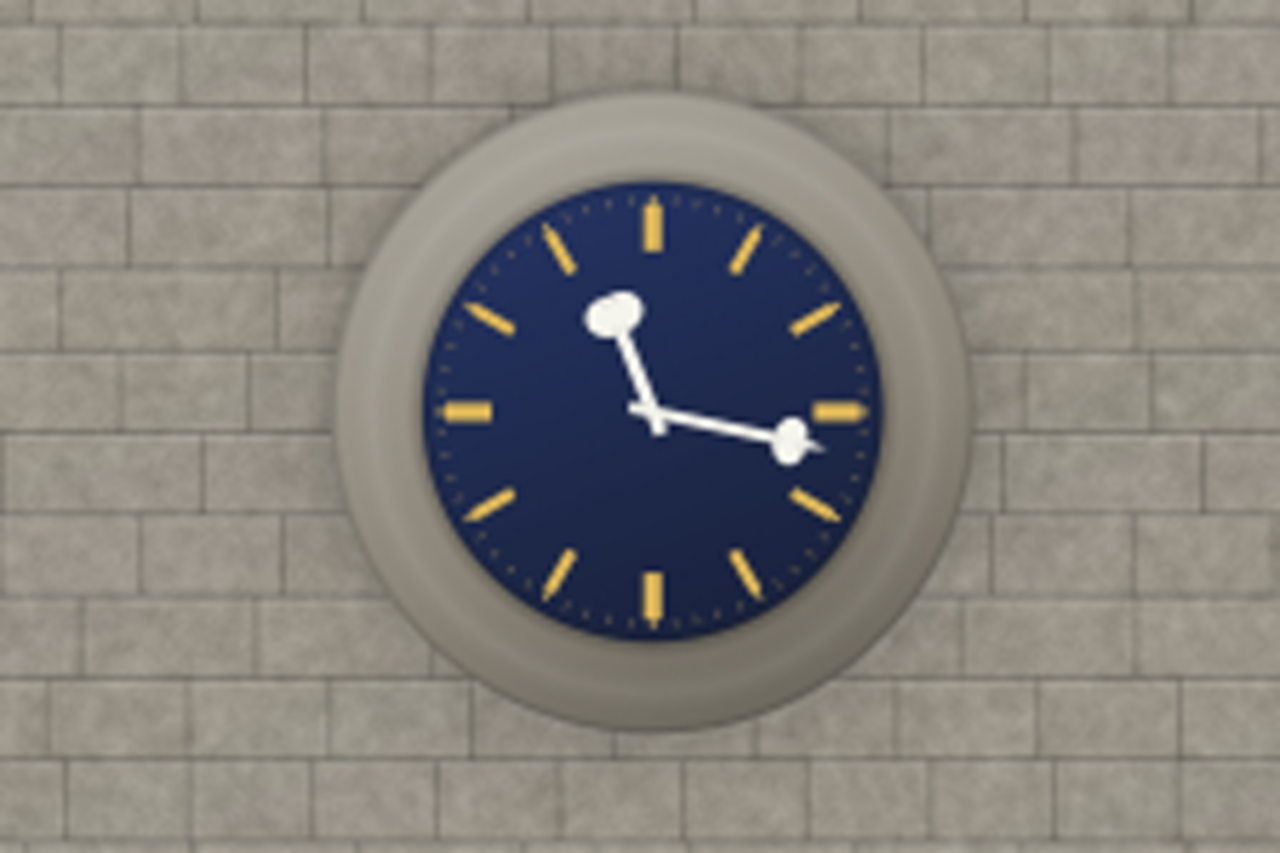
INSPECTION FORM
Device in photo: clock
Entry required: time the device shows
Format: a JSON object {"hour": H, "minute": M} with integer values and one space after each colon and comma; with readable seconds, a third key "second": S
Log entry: {"hour": 11, "minute": 17}
